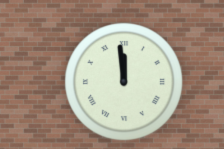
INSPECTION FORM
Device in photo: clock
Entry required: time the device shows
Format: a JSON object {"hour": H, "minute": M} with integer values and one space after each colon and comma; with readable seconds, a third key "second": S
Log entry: {"hour": 11, "minute": 59}
